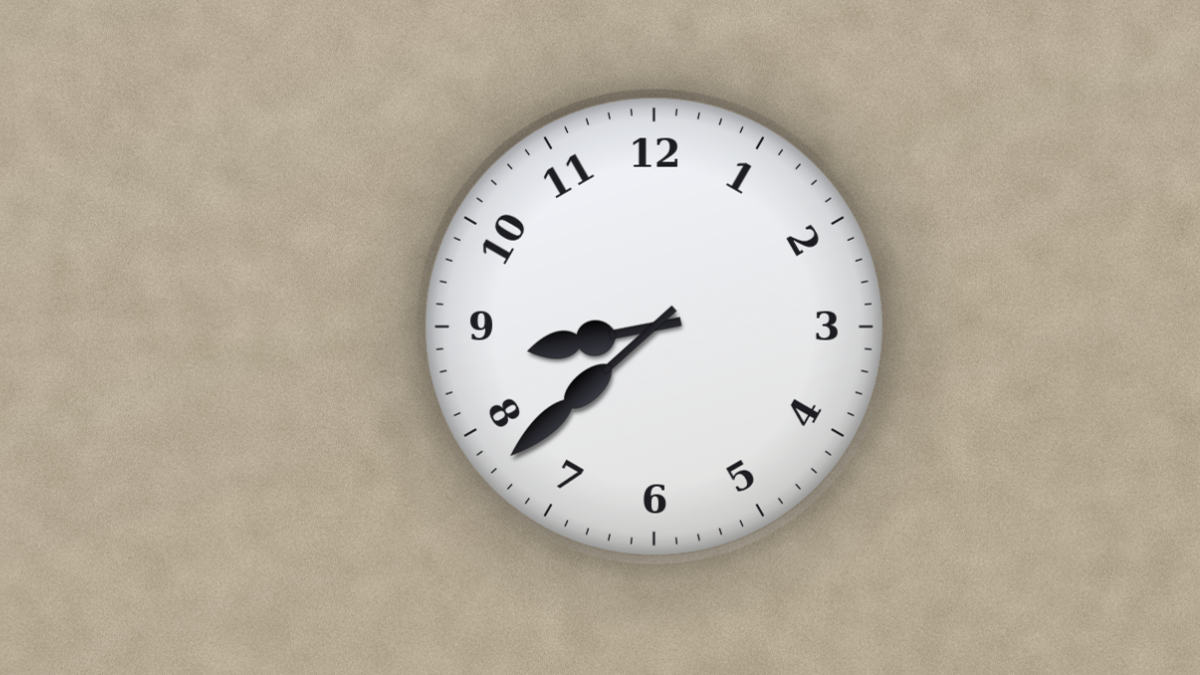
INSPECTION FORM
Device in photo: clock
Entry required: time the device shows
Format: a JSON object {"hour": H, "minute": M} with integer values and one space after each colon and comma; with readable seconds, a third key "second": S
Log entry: {"hour": 8, "minute": 38}
